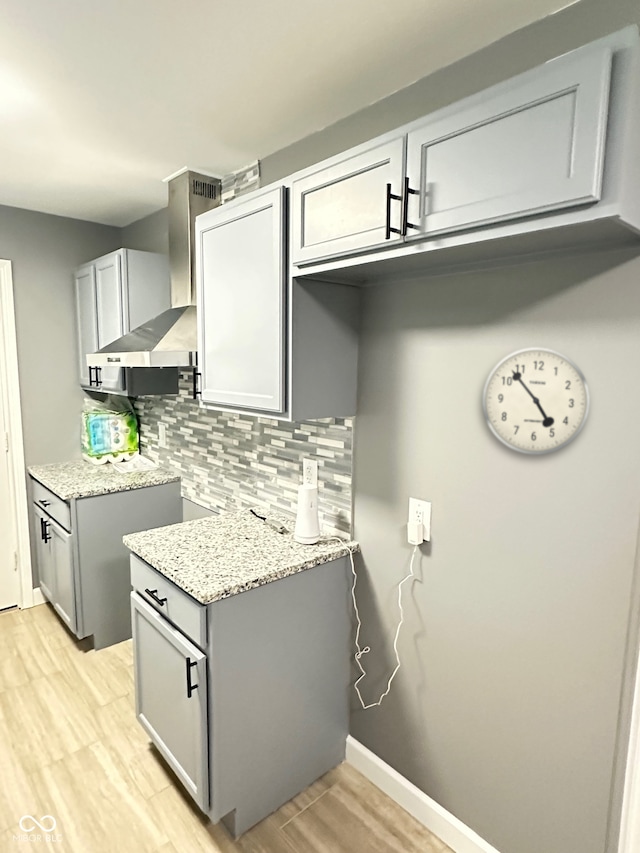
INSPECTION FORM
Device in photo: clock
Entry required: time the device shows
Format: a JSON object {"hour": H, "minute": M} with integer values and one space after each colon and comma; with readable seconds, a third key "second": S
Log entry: {"hour": 4, "minute": 53}
